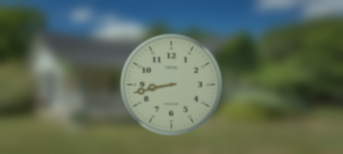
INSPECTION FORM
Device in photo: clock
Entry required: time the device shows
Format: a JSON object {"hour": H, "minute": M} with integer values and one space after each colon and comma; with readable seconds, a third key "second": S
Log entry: {"hour": 8, "minute": 43}
